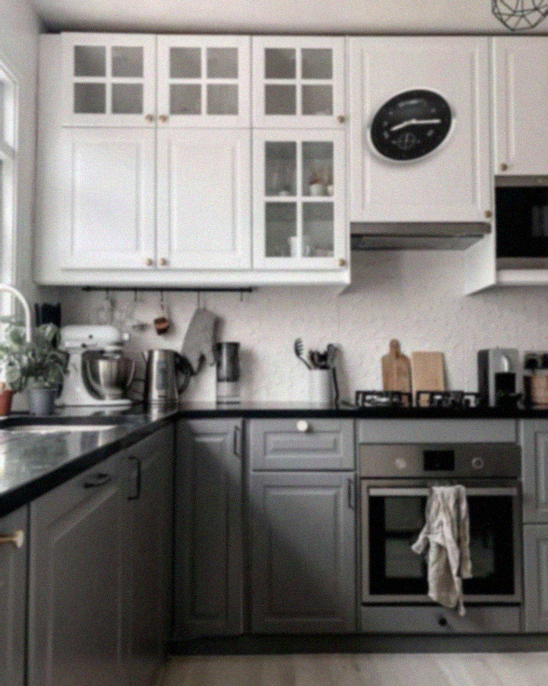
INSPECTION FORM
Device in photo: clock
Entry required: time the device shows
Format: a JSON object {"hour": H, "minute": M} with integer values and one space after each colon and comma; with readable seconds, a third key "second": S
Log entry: {"hour": 8, "minute": 15}
